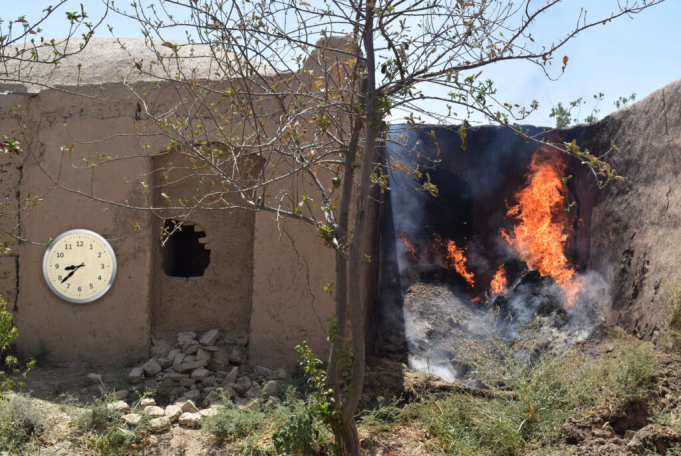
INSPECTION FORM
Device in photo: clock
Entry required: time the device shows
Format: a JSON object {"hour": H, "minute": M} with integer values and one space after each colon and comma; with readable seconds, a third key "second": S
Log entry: {"hour": 8, "minute": 38}
